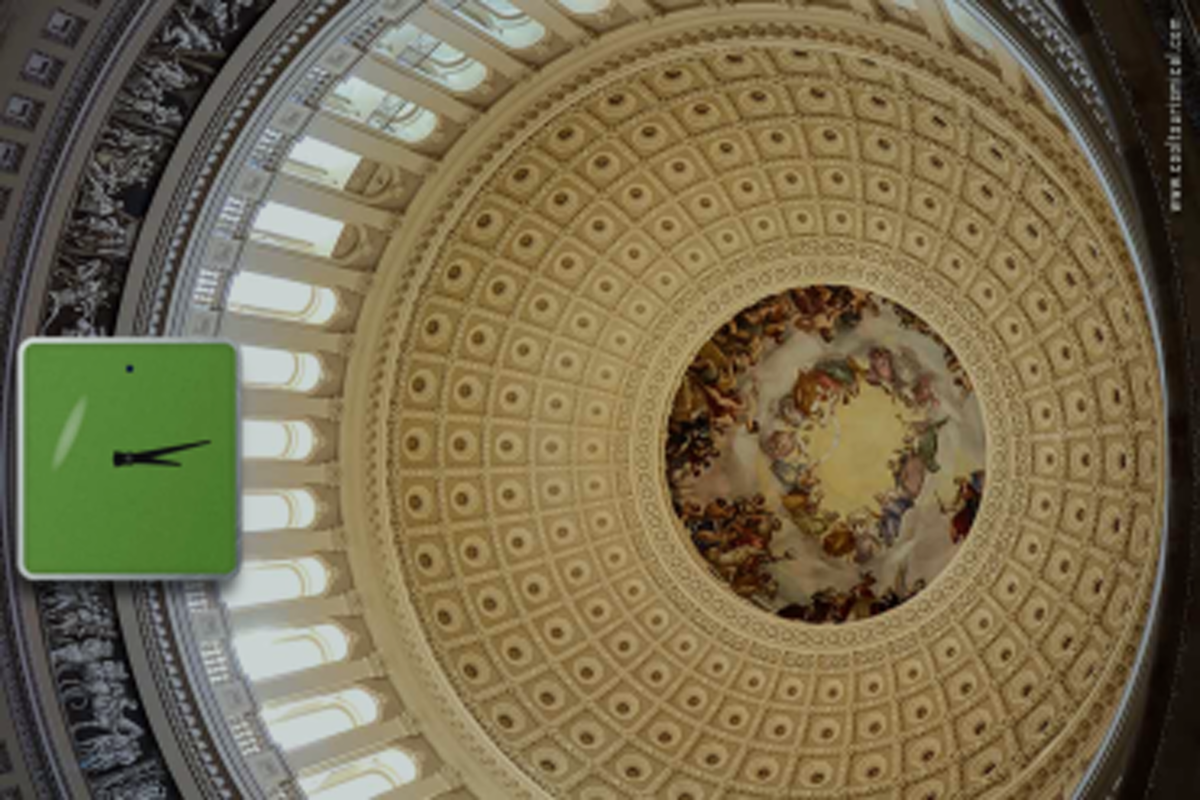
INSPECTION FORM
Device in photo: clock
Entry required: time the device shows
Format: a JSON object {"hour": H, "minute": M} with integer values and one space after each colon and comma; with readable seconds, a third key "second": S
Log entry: {"hour": 3, "minute": 13}
